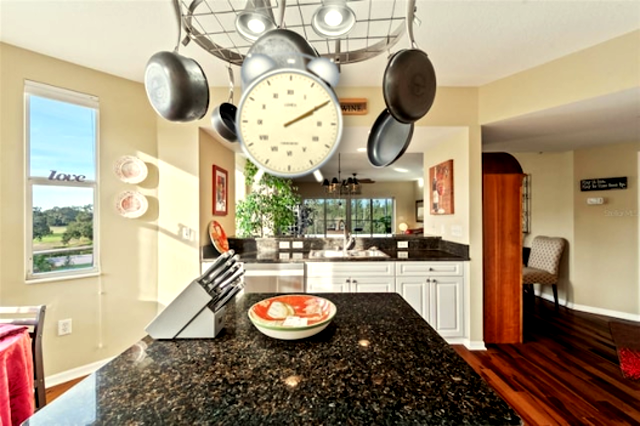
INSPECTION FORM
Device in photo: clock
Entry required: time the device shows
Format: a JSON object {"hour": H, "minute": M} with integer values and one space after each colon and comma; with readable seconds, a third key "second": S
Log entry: {"hour": 2, "minute": 10}
